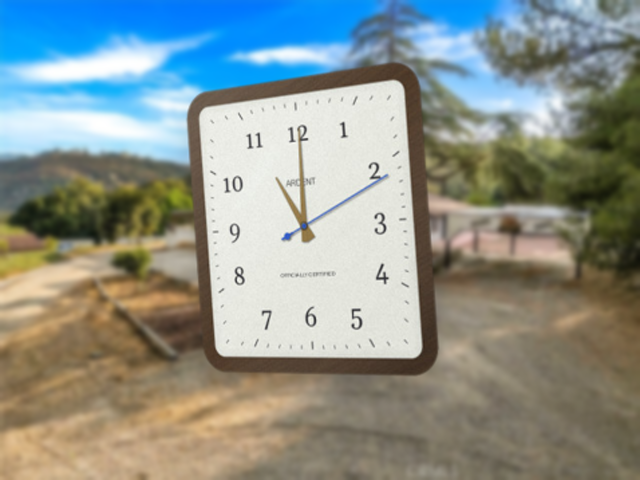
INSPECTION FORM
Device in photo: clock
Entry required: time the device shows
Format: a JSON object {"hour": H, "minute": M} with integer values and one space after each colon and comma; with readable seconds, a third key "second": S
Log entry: {"hour": 11, "minute": 0, "second": 11}
